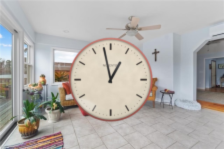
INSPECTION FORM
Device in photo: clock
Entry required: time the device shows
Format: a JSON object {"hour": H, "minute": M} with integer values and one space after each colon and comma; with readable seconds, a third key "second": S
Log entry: {"hour": 12, "minute": 58}
